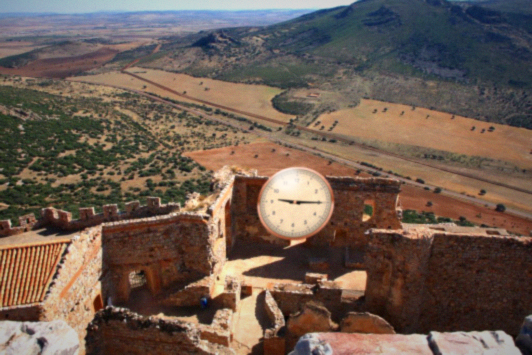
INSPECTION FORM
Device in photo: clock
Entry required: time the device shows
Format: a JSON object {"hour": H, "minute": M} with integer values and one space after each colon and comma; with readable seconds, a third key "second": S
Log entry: {"hour": 9, "minute": 15}
